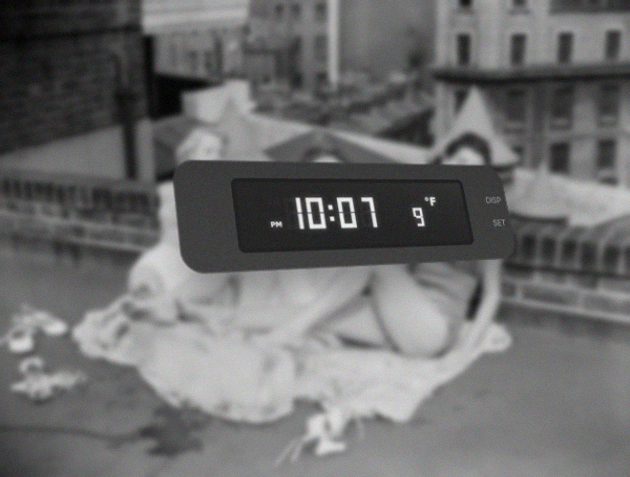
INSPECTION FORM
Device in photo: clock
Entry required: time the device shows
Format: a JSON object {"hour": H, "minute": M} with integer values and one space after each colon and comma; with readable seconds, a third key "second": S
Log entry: {"hour": 10, "minute": 7}
